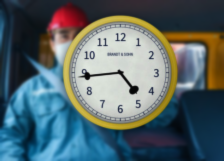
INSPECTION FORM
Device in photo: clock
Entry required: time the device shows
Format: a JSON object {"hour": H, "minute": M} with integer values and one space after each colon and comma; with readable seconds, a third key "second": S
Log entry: {"hour": 4, "minute": 44}
